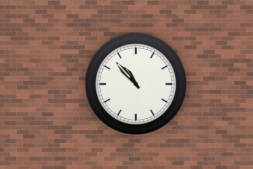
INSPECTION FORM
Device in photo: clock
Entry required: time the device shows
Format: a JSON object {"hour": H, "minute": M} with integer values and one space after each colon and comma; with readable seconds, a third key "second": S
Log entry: {"hour": 10, "minute": 53}
